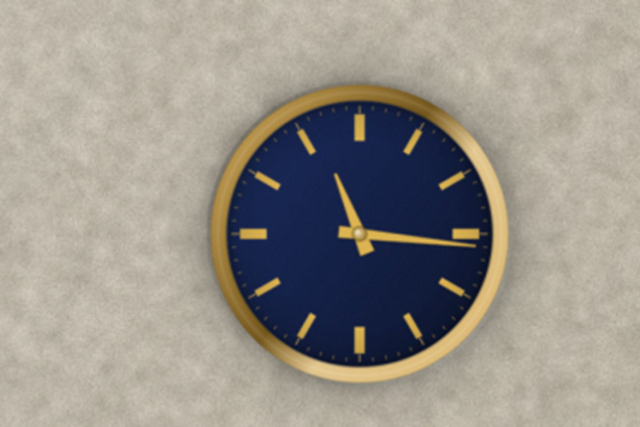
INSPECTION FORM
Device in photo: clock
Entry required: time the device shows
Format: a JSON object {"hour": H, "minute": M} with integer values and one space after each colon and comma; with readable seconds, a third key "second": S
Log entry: {"hour": 11, "minute": 16}
